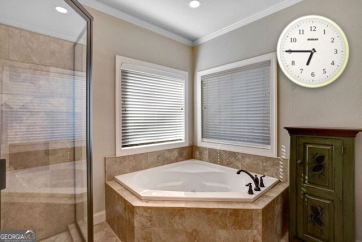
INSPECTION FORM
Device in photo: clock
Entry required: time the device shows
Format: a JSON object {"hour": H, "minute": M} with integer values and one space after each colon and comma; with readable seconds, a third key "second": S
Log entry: {"hour": 6, "minute": 45}
